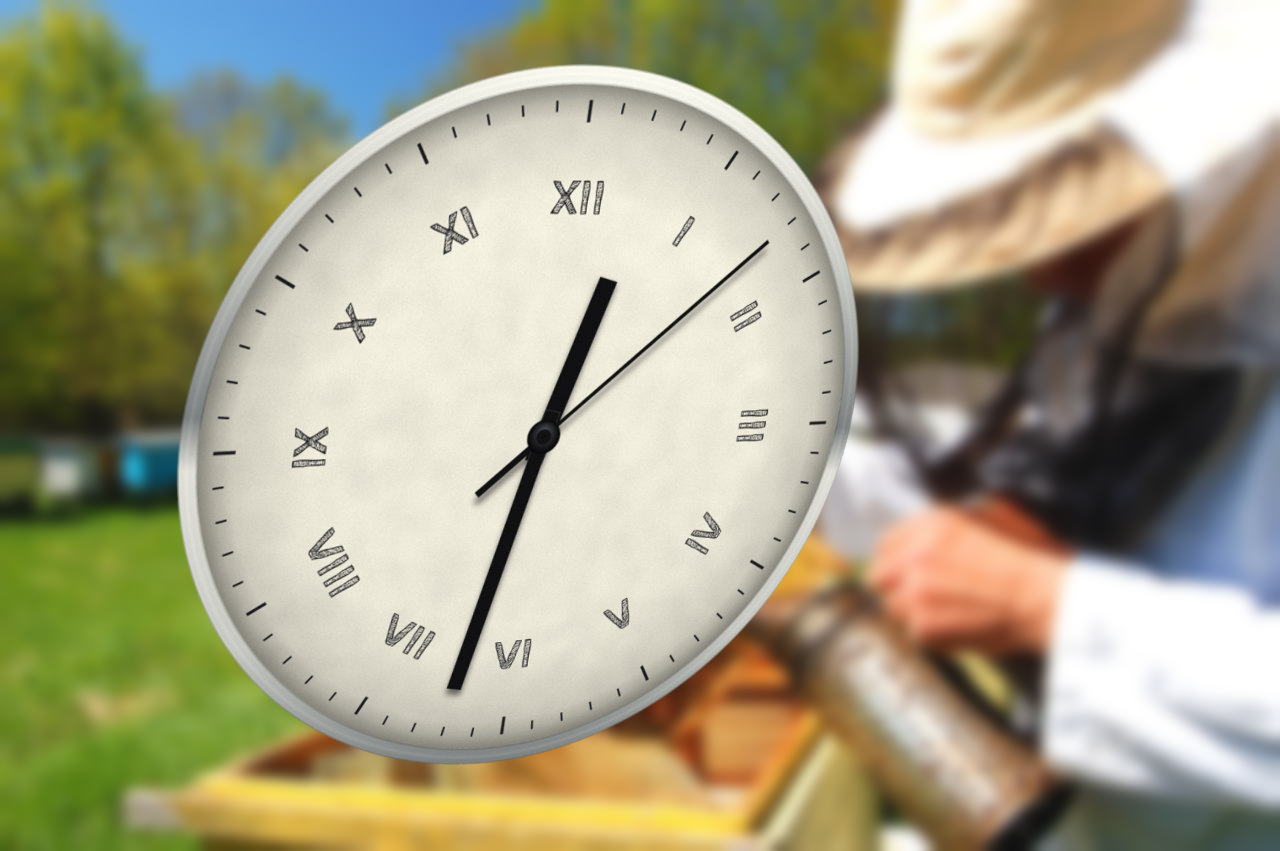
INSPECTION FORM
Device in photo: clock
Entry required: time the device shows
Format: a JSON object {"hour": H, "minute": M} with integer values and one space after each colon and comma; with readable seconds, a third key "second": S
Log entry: {"hour": 12, "minute": 32, "second": 8}
